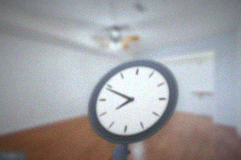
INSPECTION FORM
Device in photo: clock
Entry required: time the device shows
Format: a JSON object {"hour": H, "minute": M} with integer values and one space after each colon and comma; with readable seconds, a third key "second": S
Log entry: {"hour": 7, "minute": 49}
